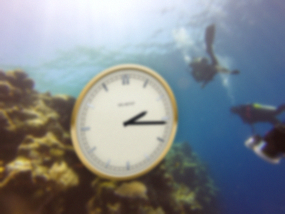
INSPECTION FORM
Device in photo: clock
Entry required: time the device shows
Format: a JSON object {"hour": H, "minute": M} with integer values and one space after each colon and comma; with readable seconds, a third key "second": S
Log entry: {"hour": 2, "minute": 16}
